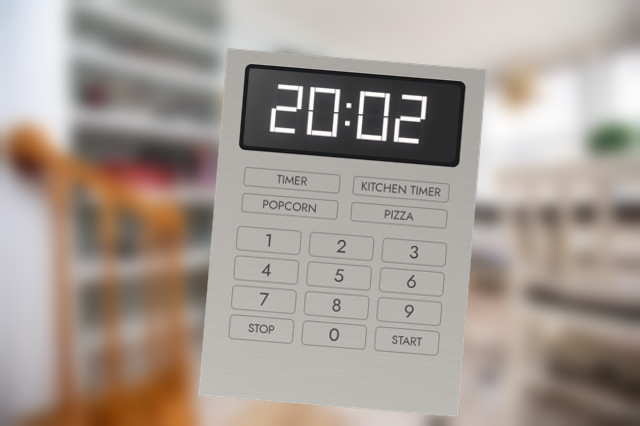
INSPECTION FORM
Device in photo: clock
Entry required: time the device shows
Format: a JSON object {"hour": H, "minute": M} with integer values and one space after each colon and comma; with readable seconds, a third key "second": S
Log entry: {"hour": 20, "minute": 2}
